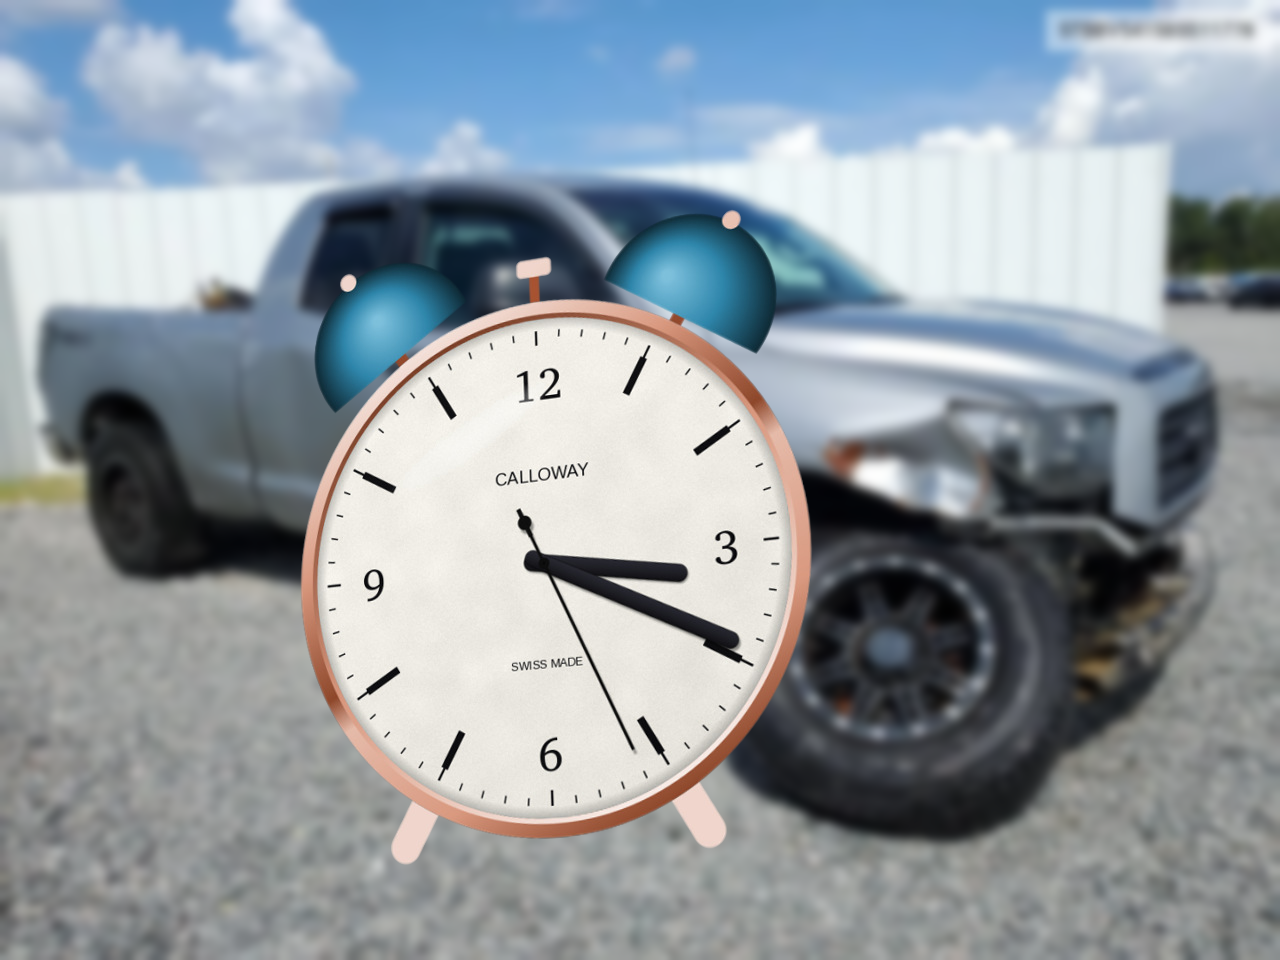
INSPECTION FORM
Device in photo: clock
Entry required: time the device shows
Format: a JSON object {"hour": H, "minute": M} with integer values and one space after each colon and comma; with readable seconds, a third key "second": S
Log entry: {"hour": 3, "minute": 19, "second": 26}
